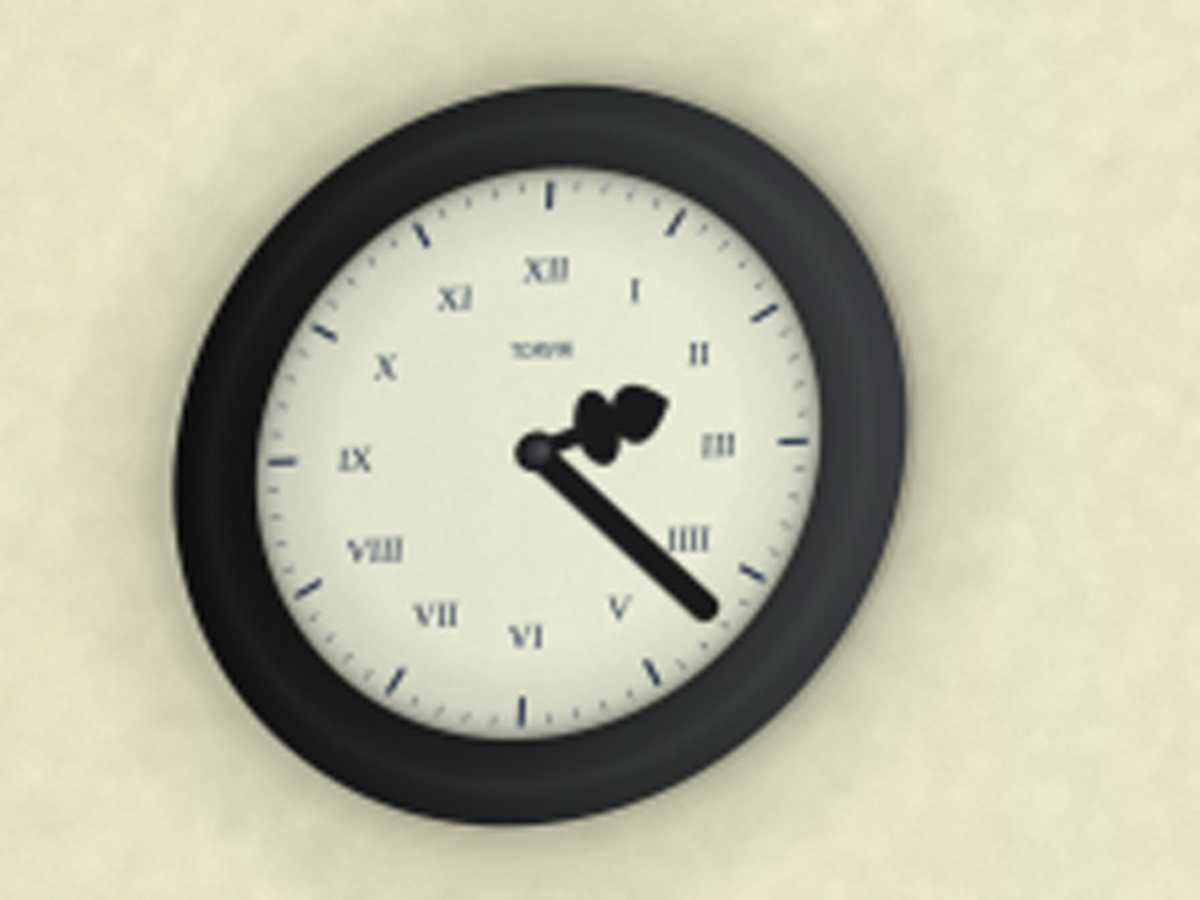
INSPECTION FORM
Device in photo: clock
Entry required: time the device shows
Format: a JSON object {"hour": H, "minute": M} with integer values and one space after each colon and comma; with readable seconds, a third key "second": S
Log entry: {"hour": 2, "minute": 22}
